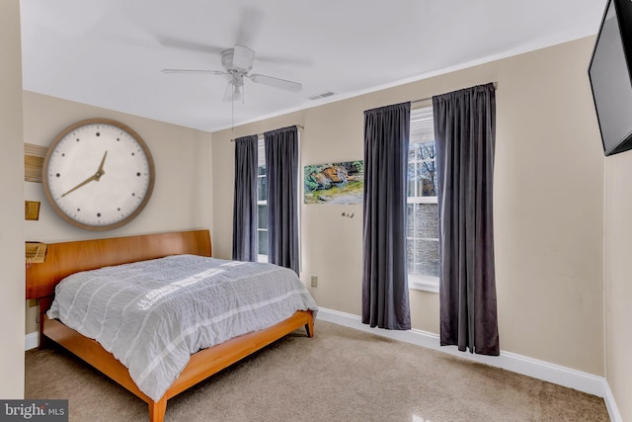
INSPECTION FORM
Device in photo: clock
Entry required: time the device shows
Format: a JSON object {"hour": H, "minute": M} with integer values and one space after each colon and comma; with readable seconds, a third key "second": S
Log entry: {"hour": 12, "minute": 40}
